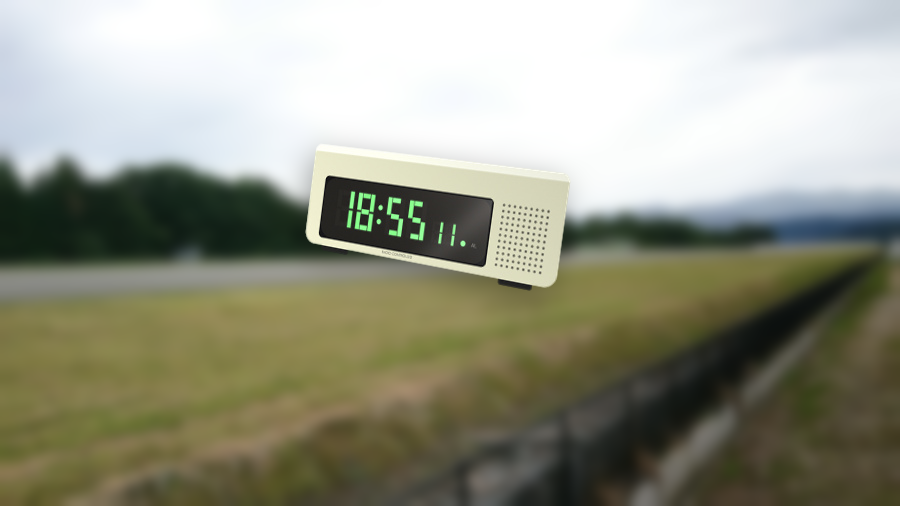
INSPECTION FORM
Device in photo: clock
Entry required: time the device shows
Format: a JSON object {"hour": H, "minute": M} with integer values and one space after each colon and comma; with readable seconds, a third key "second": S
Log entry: {"hour": 18, "minute": 55, "second": 11}
